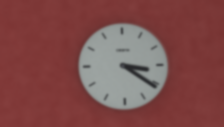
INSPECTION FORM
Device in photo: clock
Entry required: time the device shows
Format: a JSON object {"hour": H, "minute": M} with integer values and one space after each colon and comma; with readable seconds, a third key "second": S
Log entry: {"hour": 3, "minute": 21}
